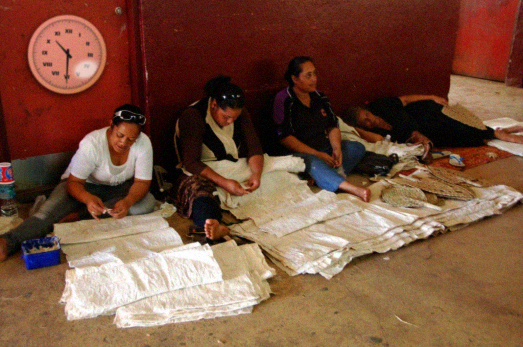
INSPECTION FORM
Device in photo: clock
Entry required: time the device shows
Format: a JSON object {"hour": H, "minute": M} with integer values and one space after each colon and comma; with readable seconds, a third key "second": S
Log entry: {"hour": 10, "minute": 30}
